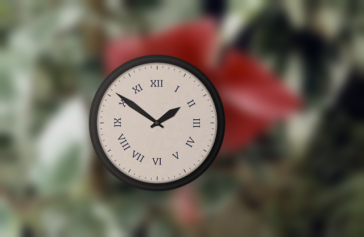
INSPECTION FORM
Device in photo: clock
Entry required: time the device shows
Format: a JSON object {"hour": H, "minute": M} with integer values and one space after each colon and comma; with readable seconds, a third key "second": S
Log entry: {"hour": 1, "minute": 51}
